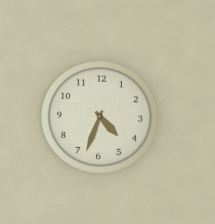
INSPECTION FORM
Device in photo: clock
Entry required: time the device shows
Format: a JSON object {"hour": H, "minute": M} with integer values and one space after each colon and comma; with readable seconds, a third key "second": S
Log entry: {"hour": 4, "minute": 33}
